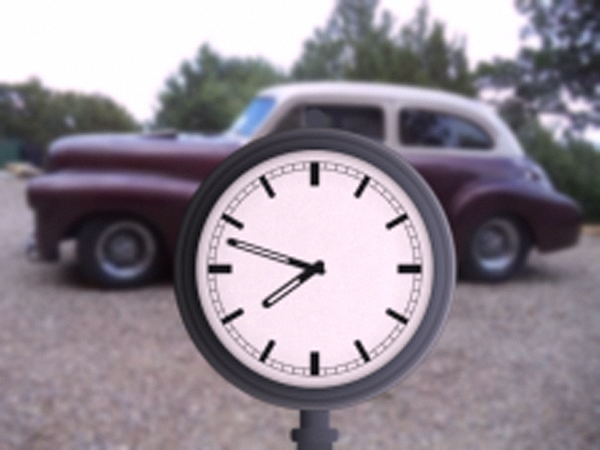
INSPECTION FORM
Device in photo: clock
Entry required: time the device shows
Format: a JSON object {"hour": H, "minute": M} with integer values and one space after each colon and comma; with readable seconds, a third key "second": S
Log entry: {"hour": 7, "minute": 48}
